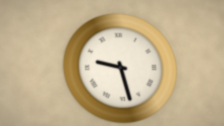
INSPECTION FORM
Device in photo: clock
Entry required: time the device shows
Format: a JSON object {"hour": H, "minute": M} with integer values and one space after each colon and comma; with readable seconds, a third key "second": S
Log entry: {"hour": 9, "minute": 28}
